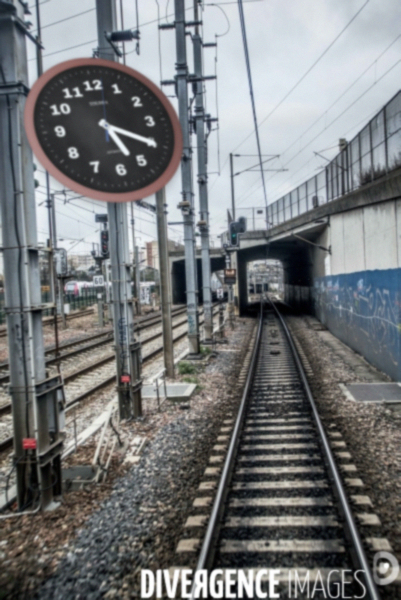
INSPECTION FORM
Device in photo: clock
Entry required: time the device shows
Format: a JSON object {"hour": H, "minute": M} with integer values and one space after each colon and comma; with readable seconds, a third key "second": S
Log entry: {"hour": 5, "minute": 20, "second": 2}
